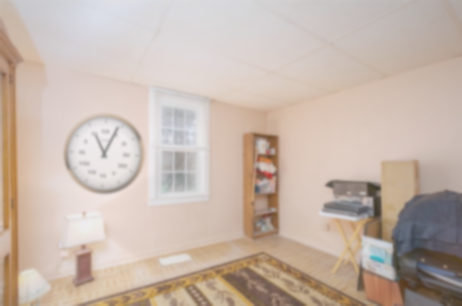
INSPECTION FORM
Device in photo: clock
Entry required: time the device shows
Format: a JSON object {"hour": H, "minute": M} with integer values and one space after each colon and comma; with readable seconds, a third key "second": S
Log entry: {"hour": 11, "minute": 4}
